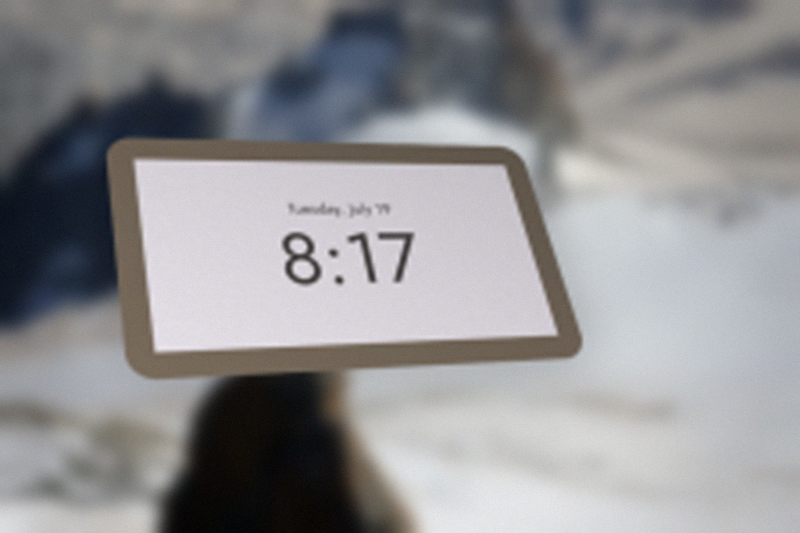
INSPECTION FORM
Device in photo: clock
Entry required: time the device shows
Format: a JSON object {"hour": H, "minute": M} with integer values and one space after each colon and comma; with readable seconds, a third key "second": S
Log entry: {"hour": 8, "minute": 17}
